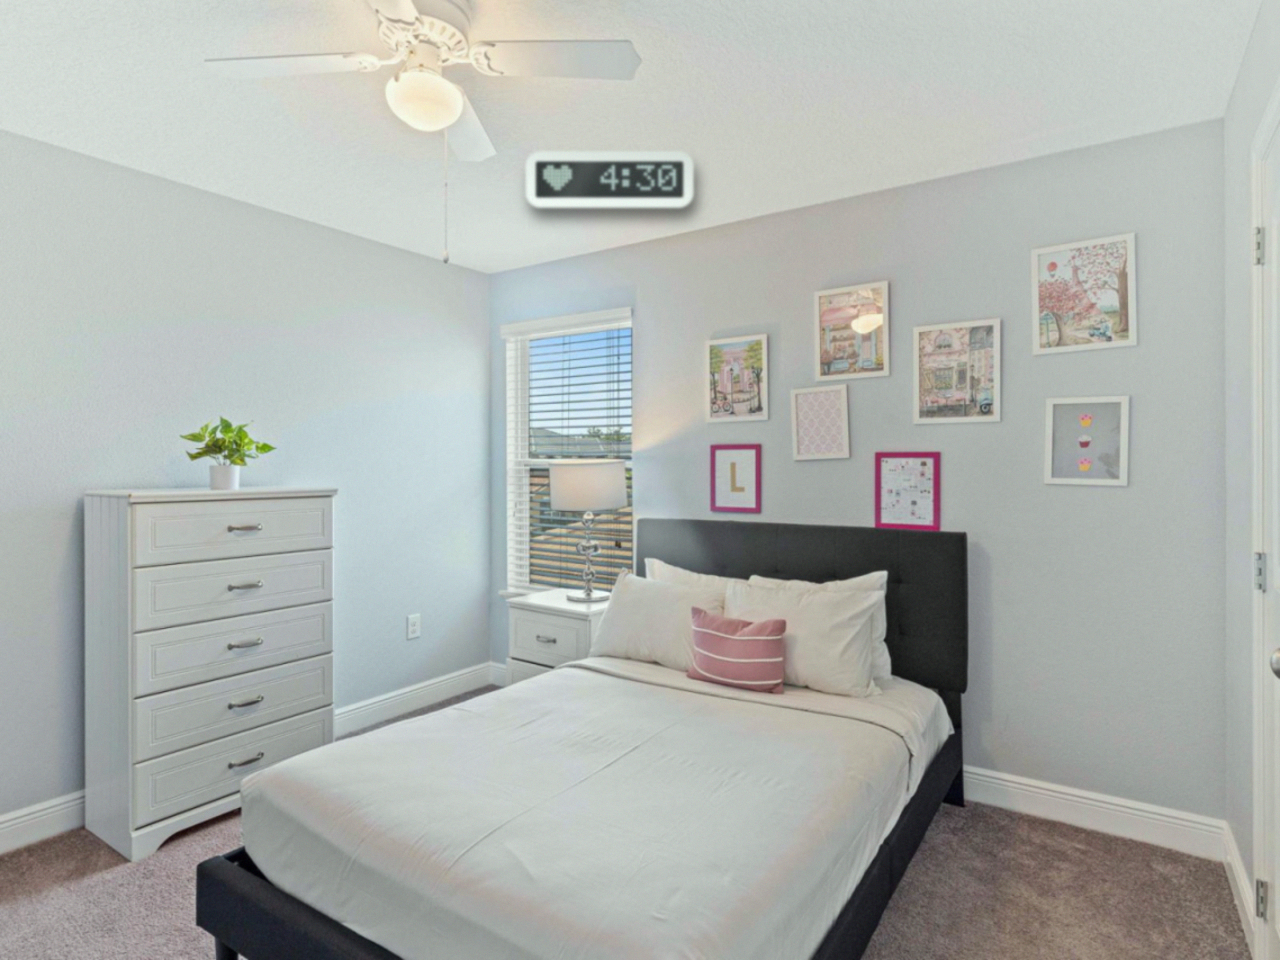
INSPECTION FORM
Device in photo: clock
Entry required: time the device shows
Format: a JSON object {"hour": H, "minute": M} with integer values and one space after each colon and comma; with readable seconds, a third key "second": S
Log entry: {"hour": 4, "minute": 30}
